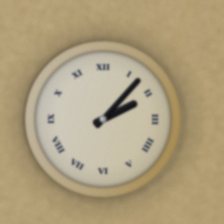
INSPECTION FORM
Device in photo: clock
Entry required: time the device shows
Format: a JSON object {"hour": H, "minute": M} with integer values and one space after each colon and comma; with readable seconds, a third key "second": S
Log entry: {"hour": 2, "minute": 7}
